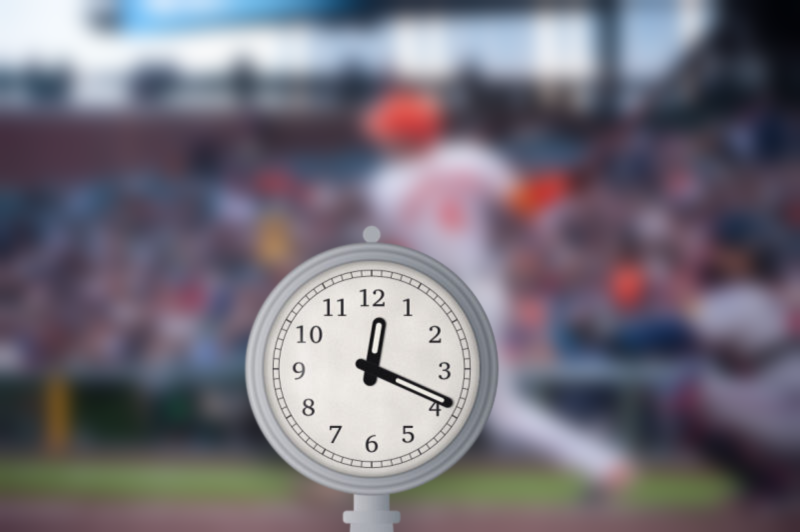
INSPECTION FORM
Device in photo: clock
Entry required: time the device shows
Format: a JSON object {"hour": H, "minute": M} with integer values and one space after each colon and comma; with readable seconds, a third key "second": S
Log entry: {"hour": 12, "minute": 19}
